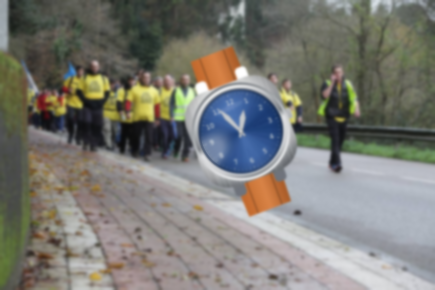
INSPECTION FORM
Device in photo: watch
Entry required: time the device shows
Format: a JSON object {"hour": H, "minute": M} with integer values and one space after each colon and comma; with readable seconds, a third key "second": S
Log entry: {"hour": 12, "minute": 56}
